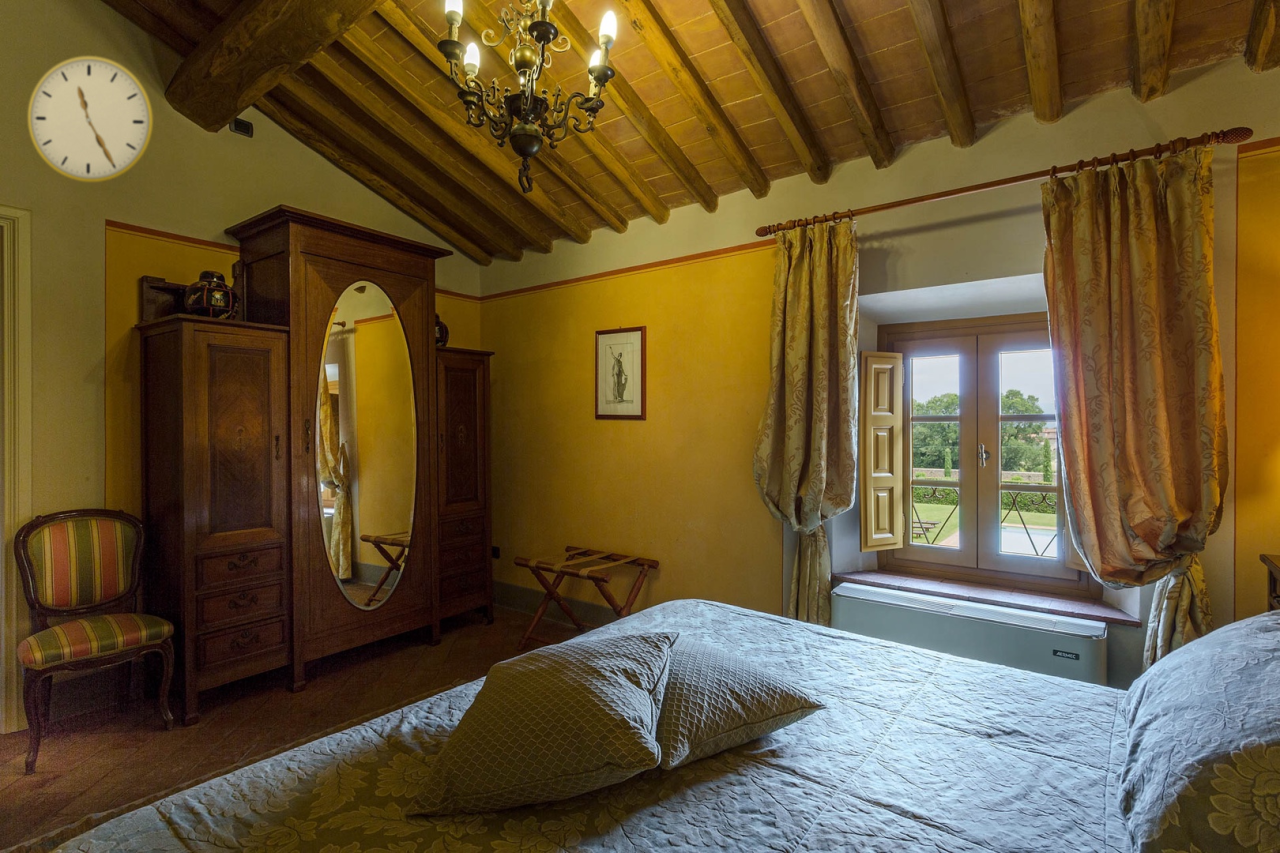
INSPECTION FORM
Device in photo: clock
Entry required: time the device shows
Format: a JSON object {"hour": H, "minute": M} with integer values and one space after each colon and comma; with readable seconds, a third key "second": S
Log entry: {"hour": 11, "minute": 25}
